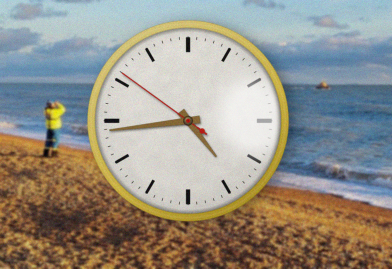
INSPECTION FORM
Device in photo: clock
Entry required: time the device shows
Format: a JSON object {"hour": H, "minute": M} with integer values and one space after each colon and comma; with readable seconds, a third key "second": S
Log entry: {"hour": 4, "minute": 43, "second": 51}
